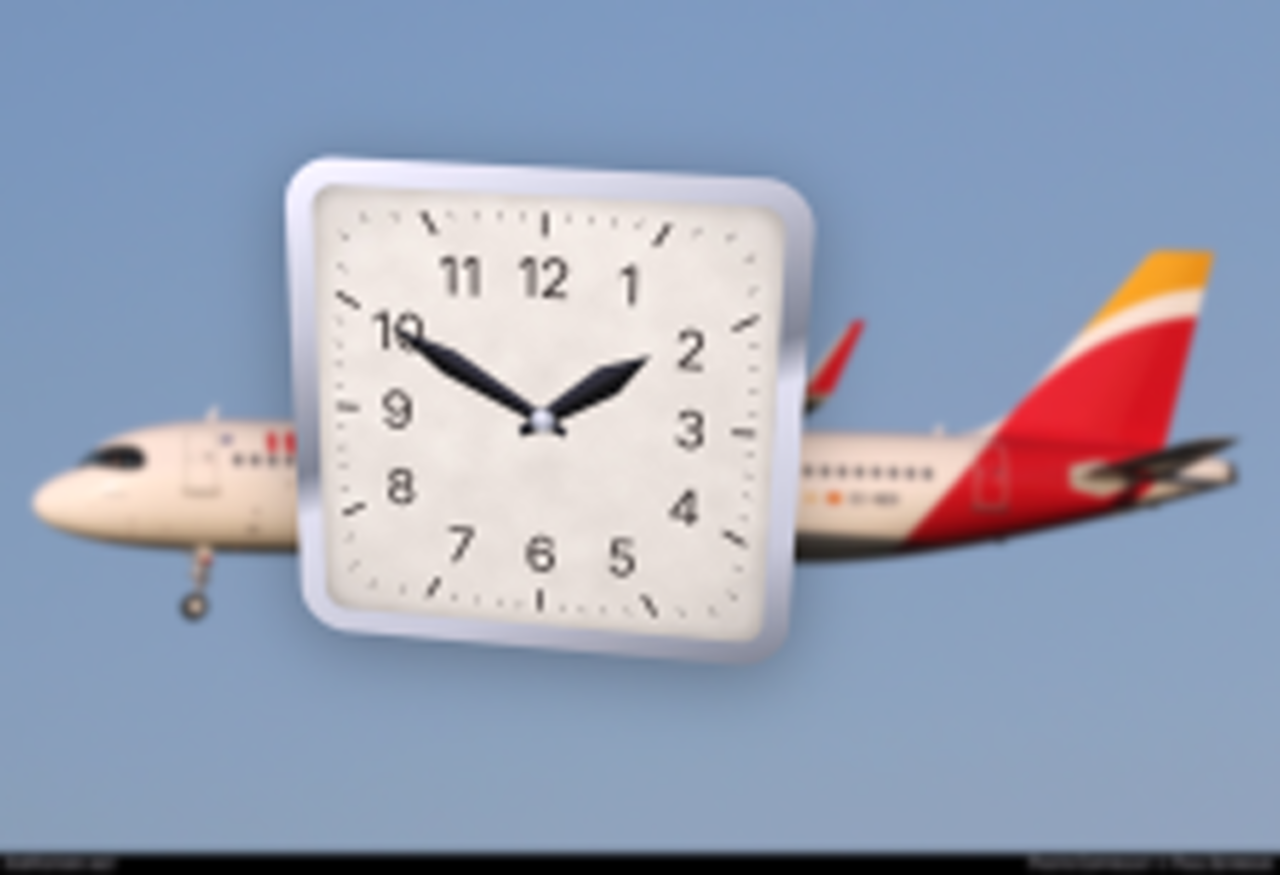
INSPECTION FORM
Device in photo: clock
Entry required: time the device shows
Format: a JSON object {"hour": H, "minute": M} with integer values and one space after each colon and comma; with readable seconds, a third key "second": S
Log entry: {"hour": 1, "minute": 50}
